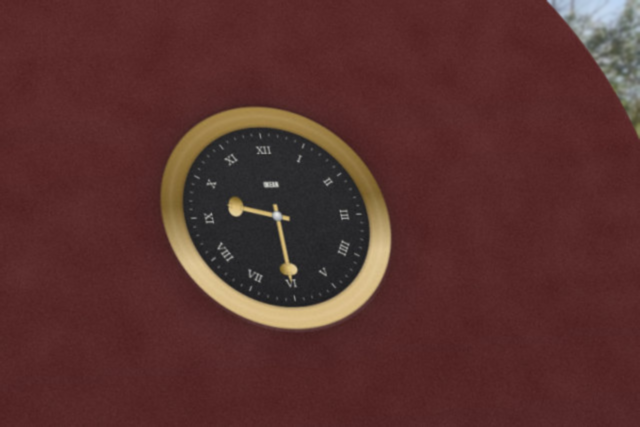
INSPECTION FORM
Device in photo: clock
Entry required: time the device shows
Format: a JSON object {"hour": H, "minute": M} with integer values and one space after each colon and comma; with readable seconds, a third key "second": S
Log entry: {"hour": 9, "minute": 30}
